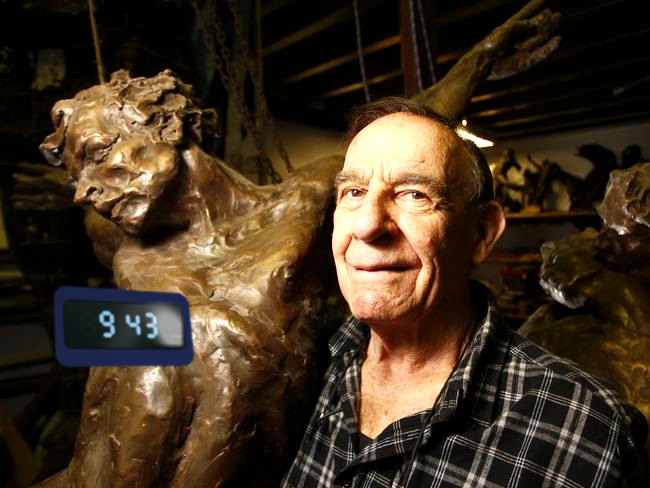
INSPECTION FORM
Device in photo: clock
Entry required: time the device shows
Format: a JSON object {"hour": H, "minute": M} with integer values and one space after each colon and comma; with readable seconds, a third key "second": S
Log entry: {"hour": 9, "minute": 43}
